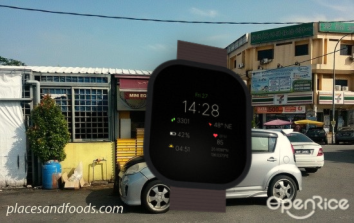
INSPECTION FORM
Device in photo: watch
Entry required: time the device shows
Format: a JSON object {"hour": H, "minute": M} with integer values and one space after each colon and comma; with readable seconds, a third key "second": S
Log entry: {"hour": 14, "minute": 28}
